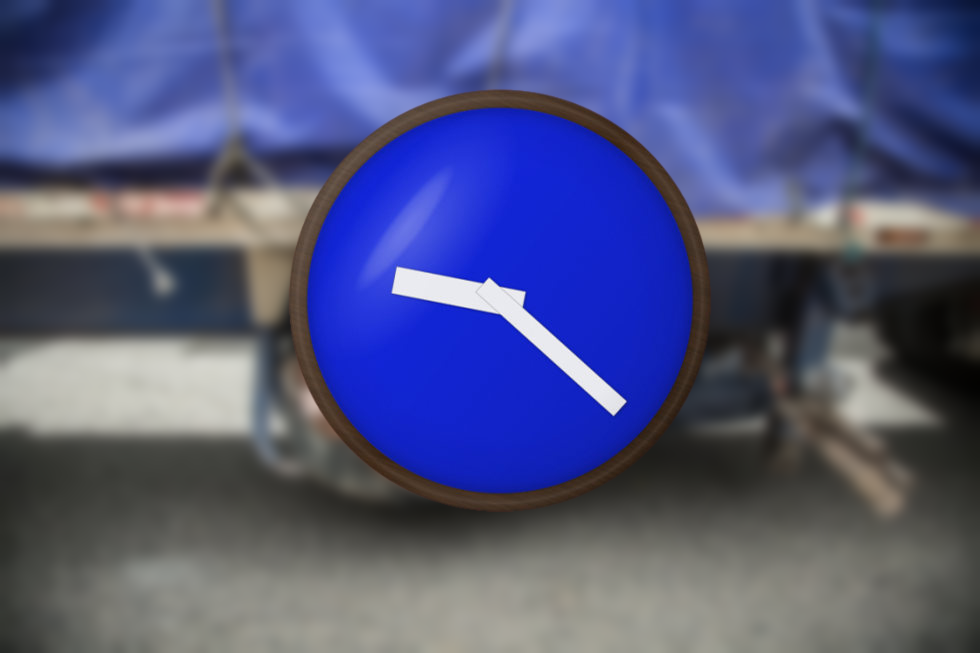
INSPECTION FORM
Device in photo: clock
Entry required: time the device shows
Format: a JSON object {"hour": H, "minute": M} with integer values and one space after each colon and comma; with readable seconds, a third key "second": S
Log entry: {"hour": 9, "minute": 22}
